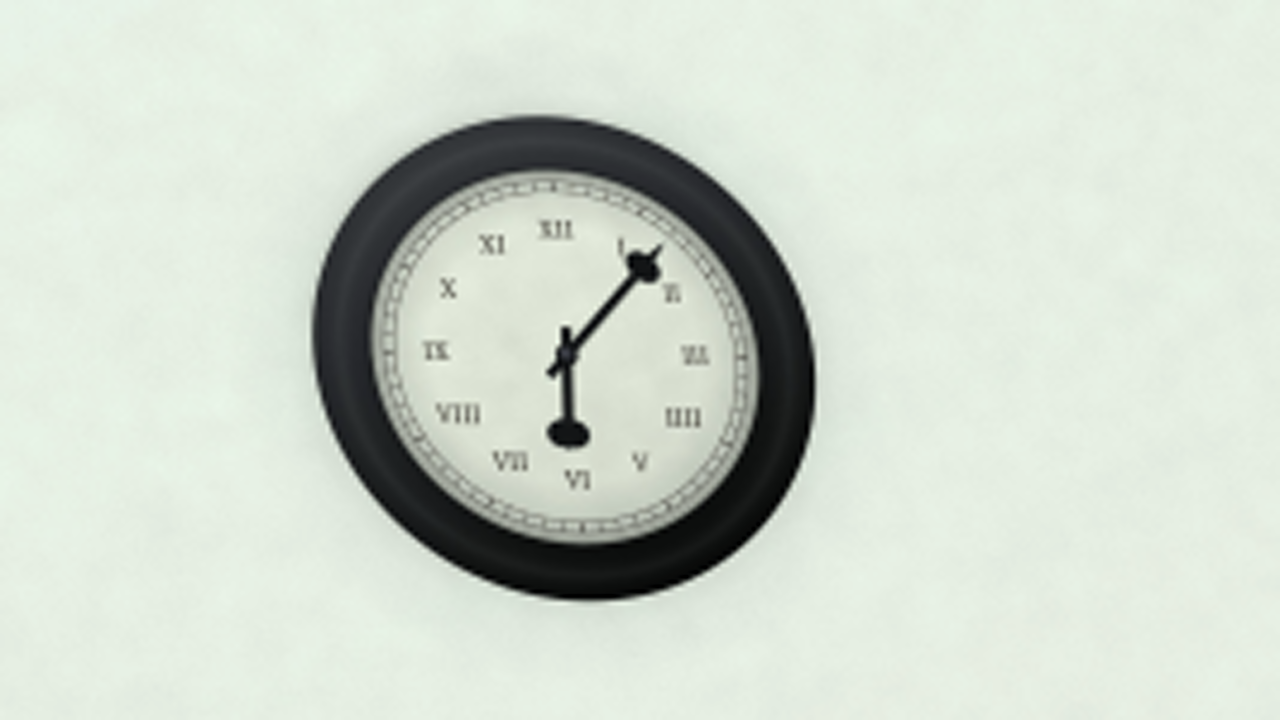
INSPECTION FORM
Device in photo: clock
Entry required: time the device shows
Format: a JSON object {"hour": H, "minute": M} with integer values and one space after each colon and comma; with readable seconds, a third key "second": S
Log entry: {"hour": 6, "minute": 7}
